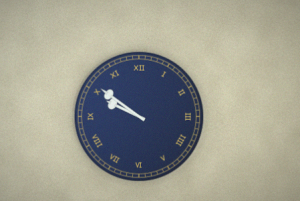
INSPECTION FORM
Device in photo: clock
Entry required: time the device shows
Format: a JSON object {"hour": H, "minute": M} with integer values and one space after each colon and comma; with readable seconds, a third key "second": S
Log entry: {"hour": 9, "minute": 51}
